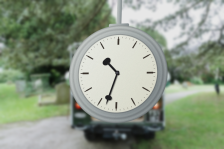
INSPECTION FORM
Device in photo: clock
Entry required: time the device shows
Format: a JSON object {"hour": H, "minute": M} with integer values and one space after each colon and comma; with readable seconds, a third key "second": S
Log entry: {"hour": 10, "minute": 33}
